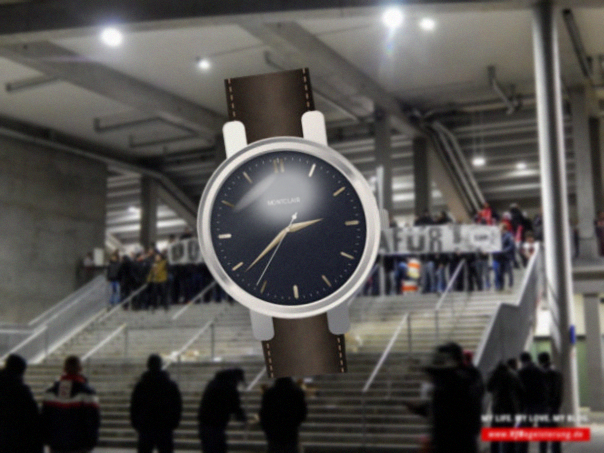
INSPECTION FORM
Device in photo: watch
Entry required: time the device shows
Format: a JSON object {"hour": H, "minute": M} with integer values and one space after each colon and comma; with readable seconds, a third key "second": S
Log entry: {"hour": 2, "minute": 38, "second": 36}
